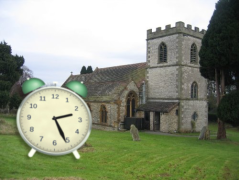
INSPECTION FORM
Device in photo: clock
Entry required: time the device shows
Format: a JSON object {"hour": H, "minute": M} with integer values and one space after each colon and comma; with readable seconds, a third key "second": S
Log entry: {"hour": 2, "minute": 26}
